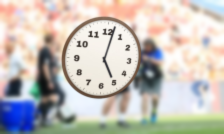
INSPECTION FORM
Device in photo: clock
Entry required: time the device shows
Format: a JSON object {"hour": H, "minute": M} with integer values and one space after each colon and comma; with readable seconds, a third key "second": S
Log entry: {"hour": 5, "minute": 2}
